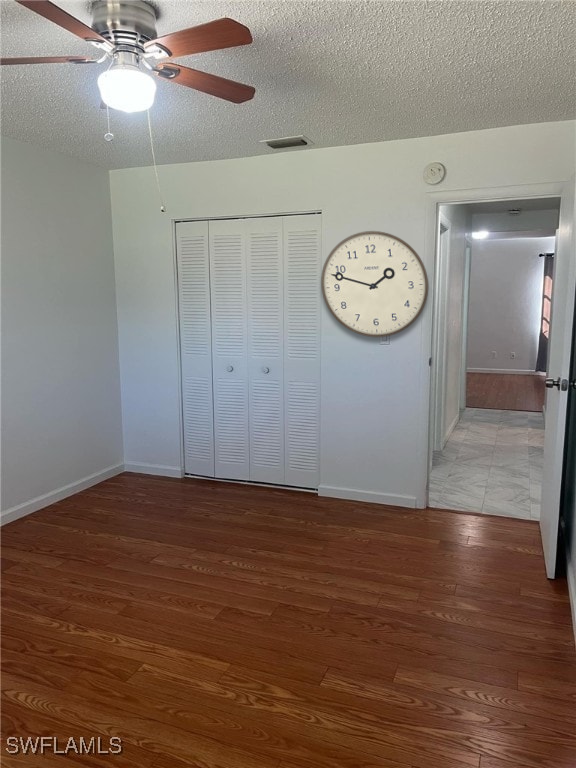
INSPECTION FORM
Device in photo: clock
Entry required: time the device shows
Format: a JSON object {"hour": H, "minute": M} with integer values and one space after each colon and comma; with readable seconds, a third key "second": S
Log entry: {"hour": 1, "minute": 48}
